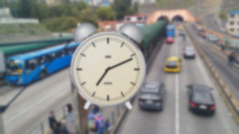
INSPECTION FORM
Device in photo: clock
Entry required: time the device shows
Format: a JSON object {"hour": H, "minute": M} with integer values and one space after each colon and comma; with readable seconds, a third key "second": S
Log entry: {"hour": 7, "minute": 11}
